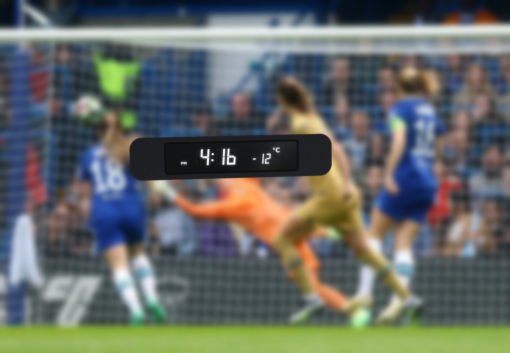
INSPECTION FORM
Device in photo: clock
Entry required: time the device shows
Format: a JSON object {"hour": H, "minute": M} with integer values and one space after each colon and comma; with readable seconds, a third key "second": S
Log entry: {"hour": 4, "minute": 16}
